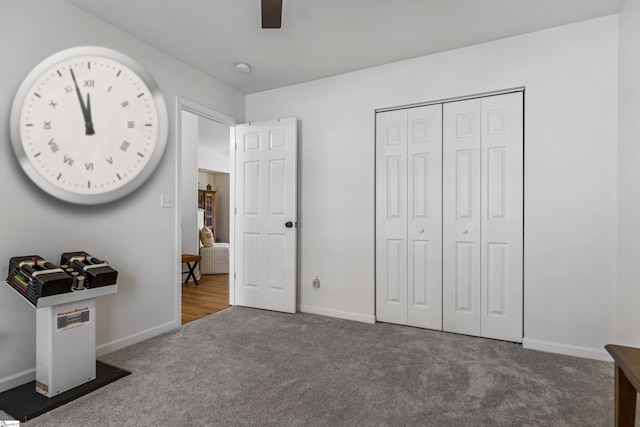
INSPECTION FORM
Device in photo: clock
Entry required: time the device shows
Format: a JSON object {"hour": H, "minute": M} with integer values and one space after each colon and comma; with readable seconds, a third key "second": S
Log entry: {"hour": 11, "minute": 57}
